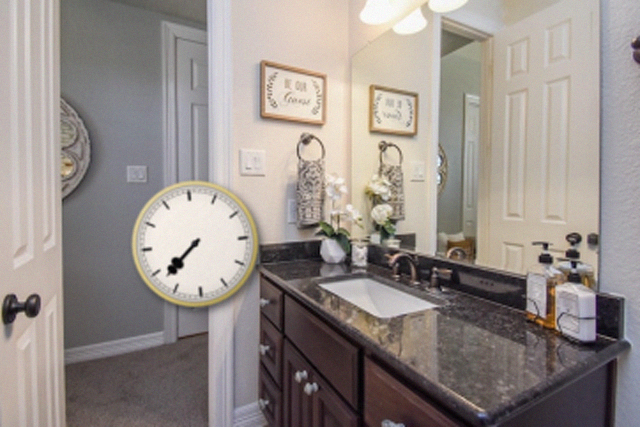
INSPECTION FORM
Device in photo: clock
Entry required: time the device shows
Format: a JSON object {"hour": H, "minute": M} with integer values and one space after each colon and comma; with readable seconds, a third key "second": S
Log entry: {"hour": 7, "minute": 38}
